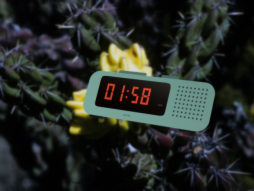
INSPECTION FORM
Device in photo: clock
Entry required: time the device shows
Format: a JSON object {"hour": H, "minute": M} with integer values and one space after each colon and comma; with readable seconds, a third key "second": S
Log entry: {"hour": 1, "minute": 58}
